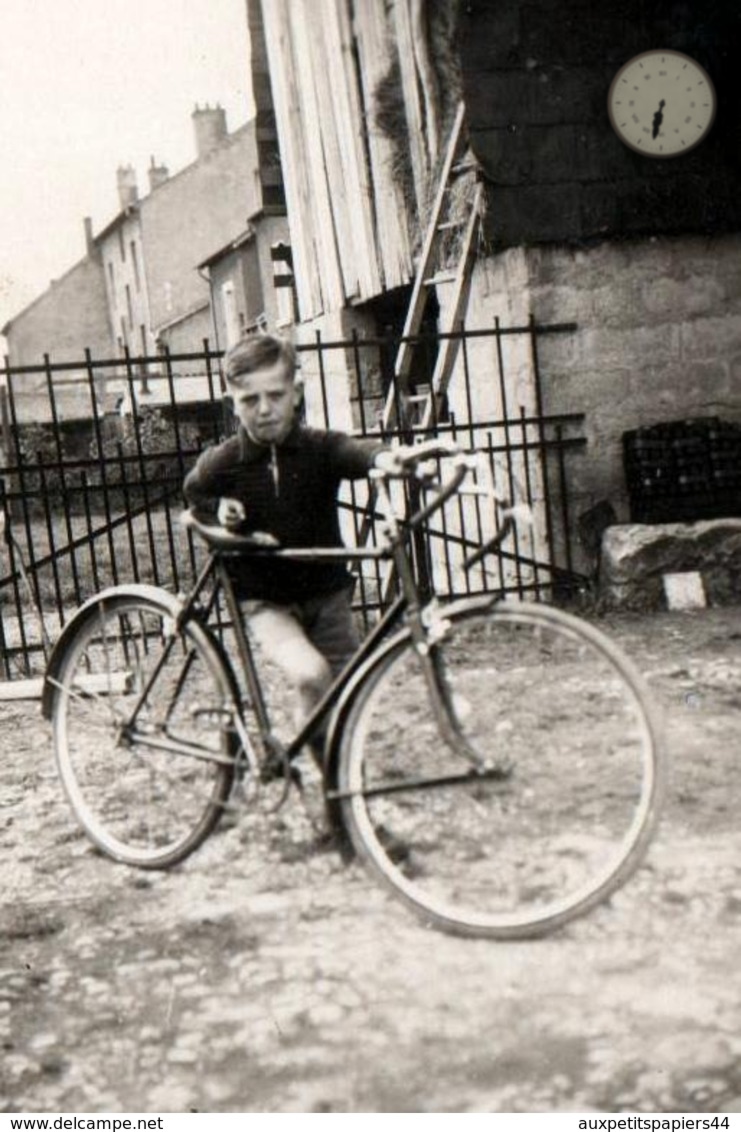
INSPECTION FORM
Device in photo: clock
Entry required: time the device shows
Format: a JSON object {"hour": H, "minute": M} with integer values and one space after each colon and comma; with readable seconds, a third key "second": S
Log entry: {"hour": 6, "minute": 32}
